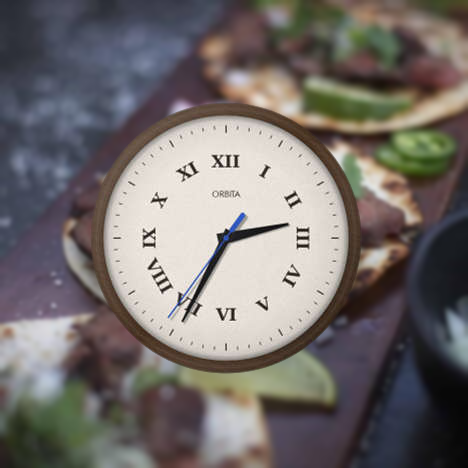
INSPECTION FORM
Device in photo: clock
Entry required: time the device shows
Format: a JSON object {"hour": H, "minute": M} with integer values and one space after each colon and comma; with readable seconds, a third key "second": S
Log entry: {"hour": 2, "minute": 34, "second": 36}
